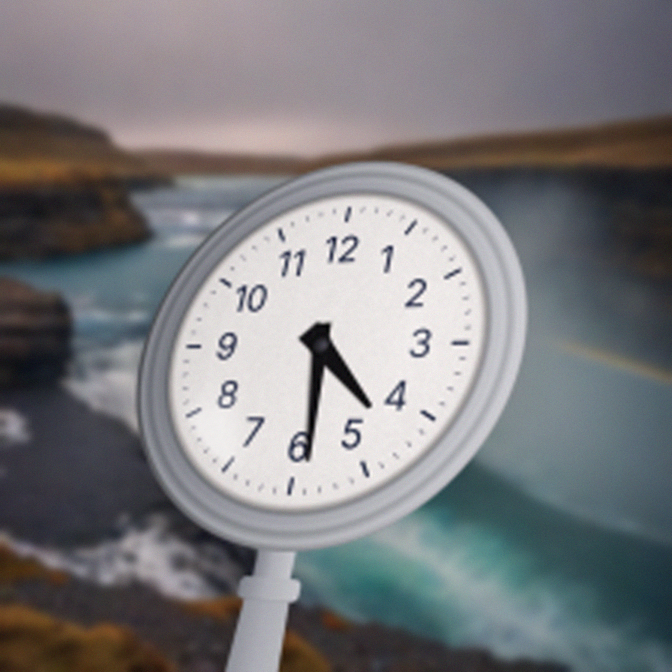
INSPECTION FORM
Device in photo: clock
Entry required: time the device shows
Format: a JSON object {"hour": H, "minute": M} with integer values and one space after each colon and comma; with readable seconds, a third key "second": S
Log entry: {"hour": 4, "minute": 29}
